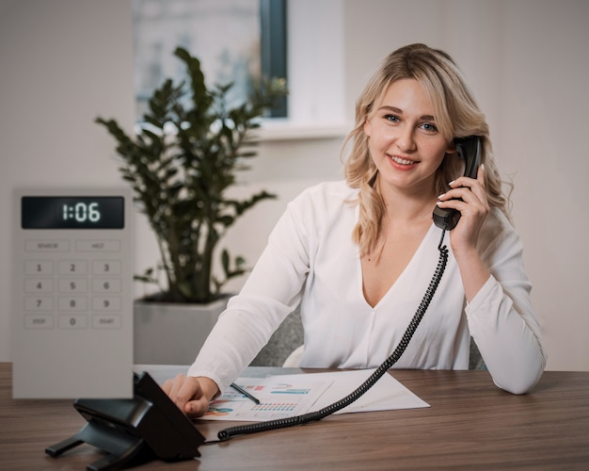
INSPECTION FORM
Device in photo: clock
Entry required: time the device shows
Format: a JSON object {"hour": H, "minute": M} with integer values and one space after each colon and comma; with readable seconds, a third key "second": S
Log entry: {"hour": 1, "minute": 6}
